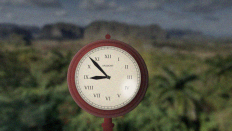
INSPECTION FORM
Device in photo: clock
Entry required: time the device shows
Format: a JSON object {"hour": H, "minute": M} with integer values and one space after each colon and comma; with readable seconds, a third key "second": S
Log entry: {"hour": 8, "minute": 53}
